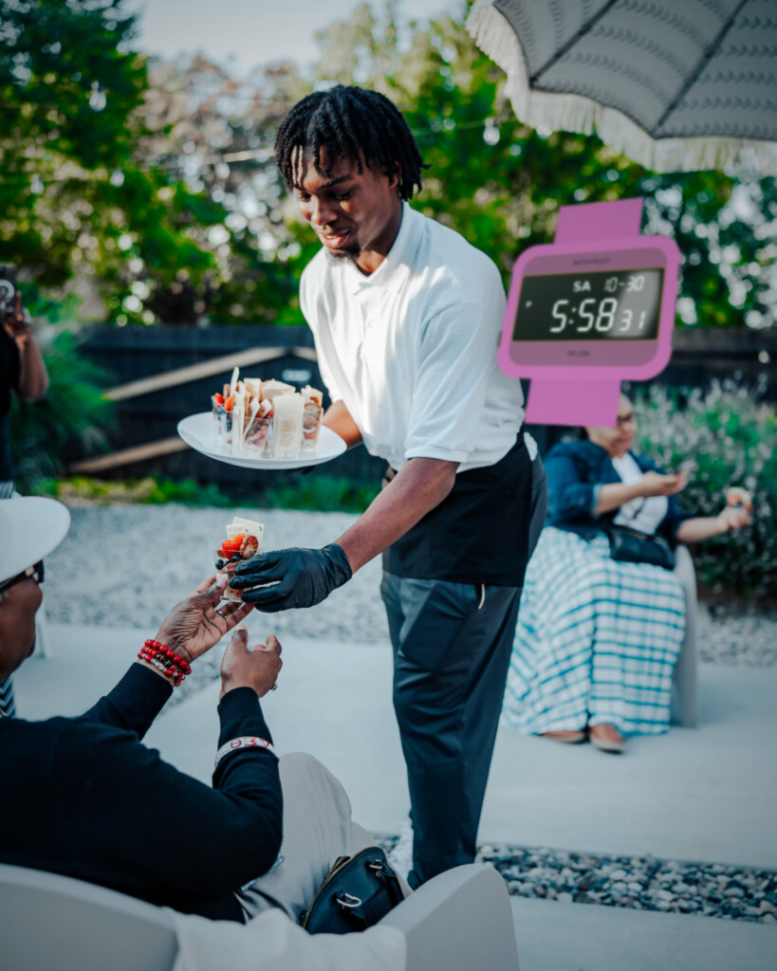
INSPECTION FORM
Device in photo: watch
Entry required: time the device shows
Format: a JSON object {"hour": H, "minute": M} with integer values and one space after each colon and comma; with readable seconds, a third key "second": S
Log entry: {"hour": 5, "minute": 58, "second": 31}
